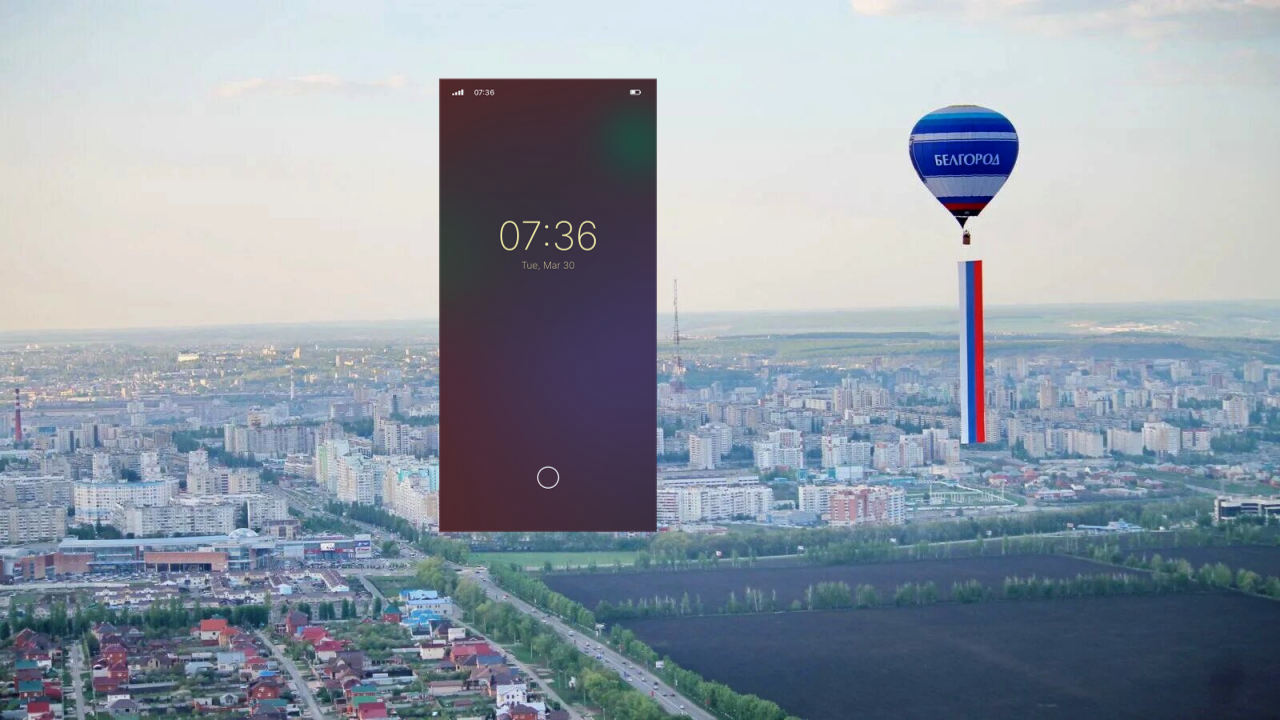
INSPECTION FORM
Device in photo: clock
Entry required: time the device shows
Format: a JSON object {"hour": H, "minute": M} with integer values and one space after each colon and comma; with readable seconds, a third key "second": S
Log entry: {"hour": 7, "minute": 36}
